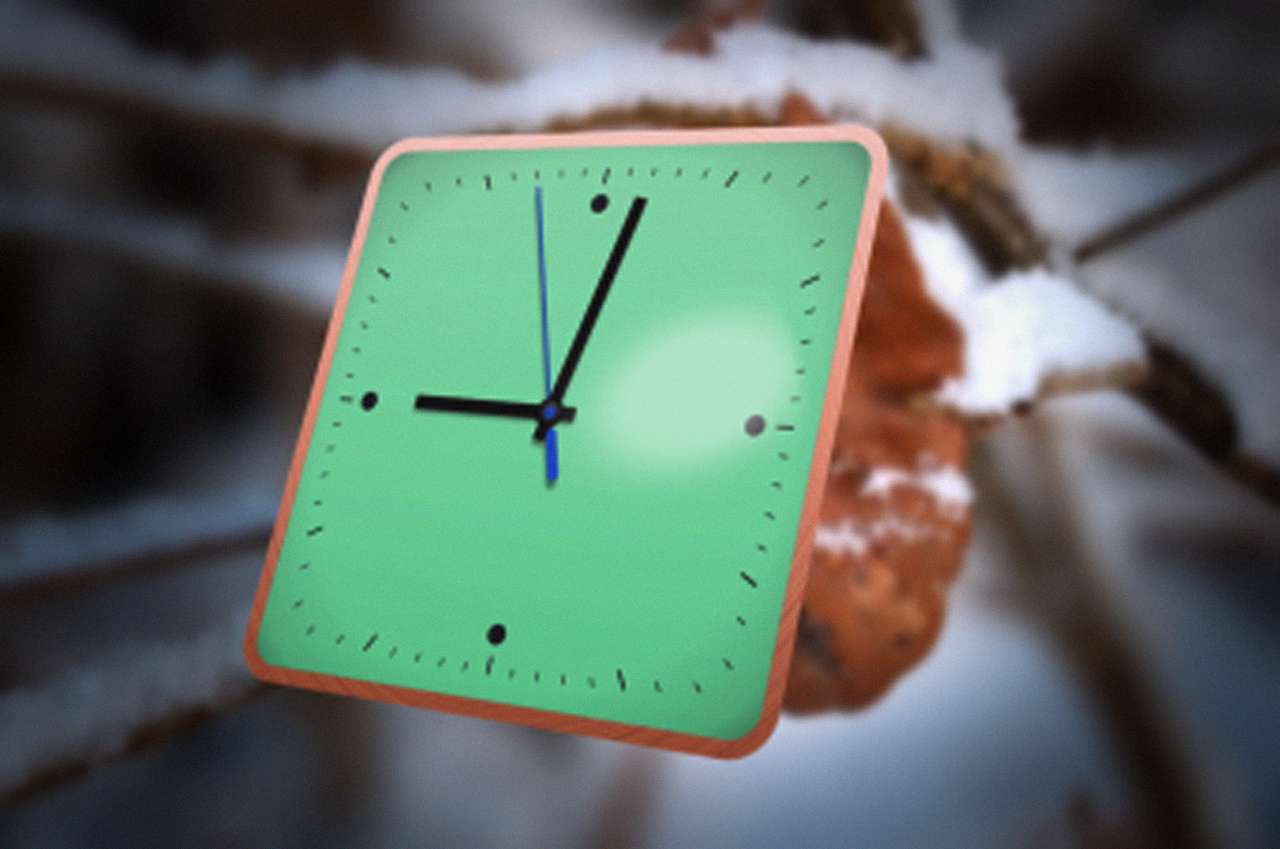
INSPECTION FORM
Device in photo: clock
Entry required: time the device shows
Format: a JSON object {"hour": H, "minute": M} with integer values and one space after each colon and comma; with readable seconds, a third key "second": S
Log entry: {"hour": 9, "minute": 1, "second": 57}
